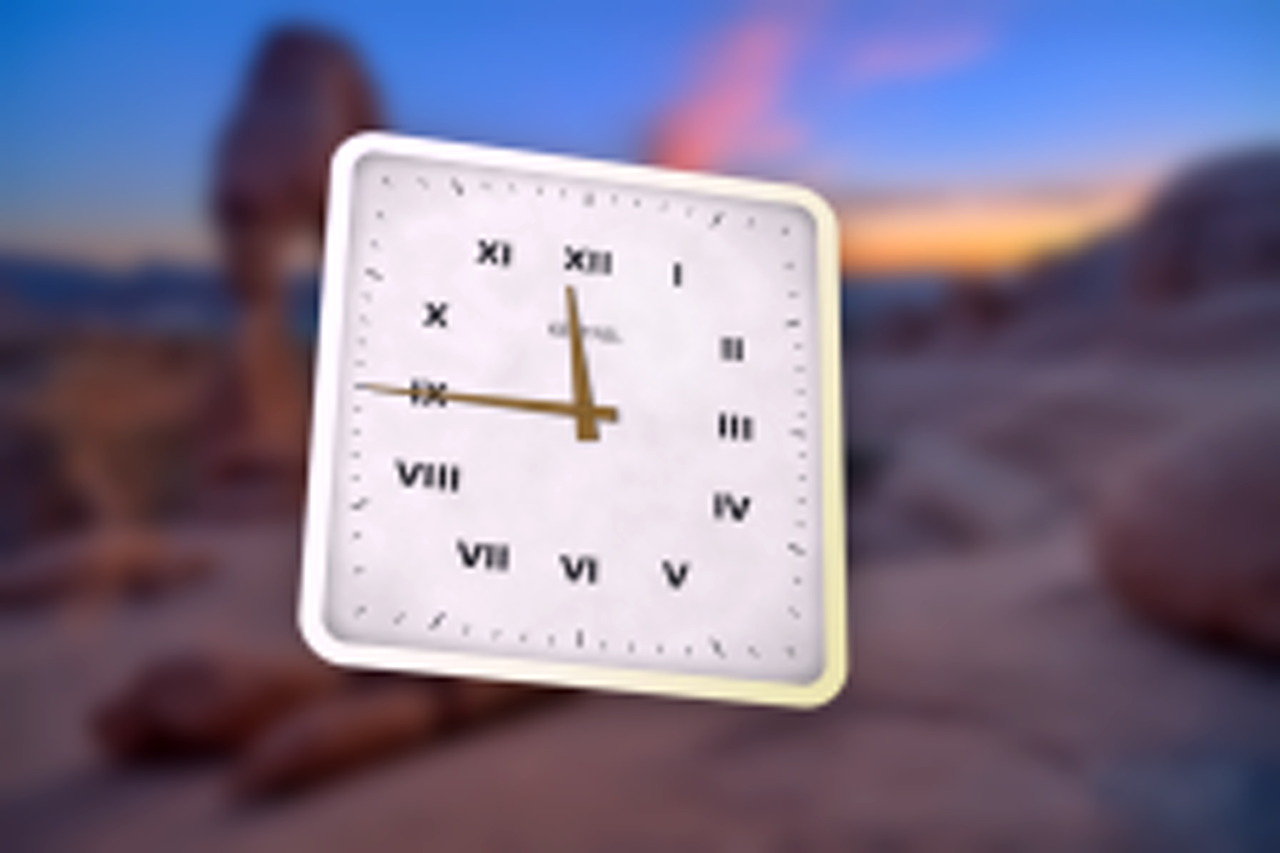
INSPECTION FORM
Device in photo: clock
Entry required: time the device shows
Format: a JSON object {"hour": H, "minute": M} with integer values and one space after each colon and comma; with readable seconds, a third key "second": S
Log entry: {"hour": 11, "minute": 45}
